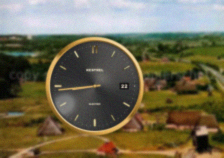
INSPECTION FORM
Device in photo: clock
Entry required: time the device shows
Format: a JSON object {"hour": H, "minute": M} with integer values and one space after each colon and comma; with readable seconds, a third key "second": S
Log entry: {"hour": 8, "minute": 44}
